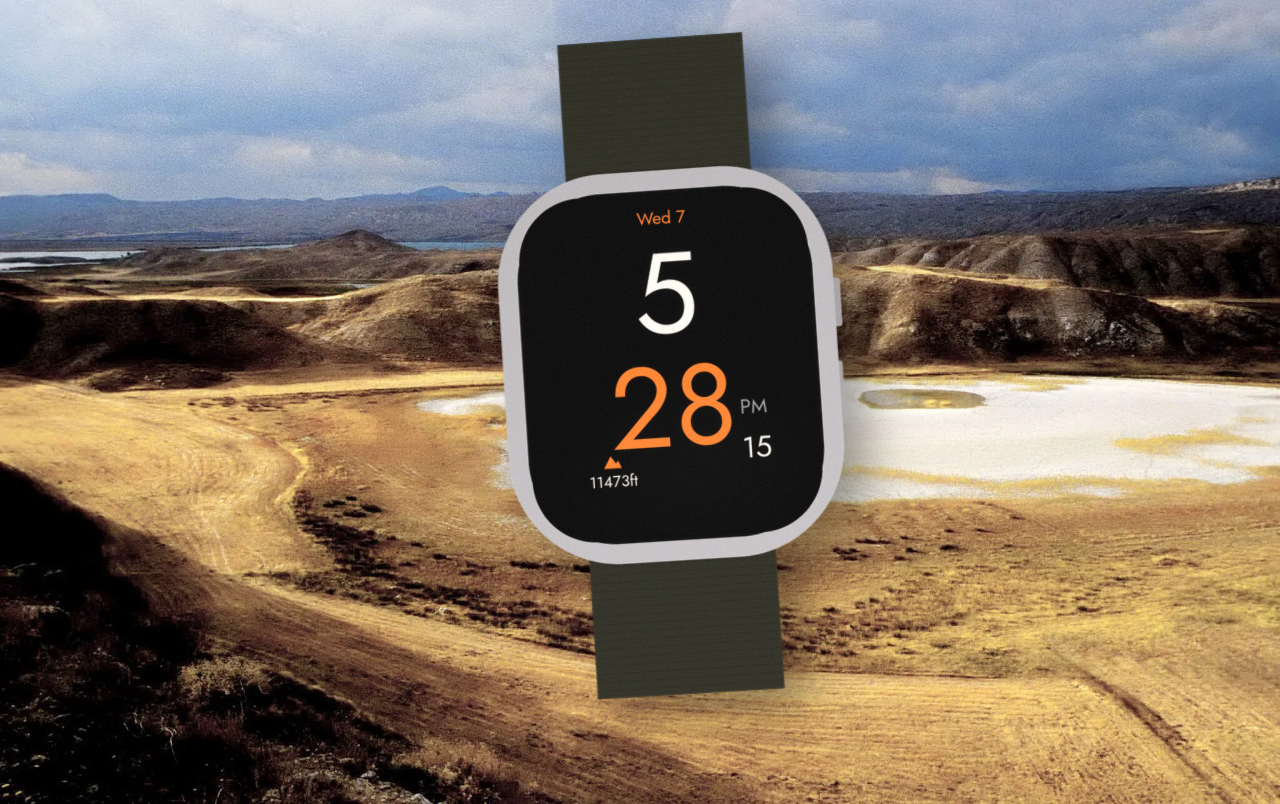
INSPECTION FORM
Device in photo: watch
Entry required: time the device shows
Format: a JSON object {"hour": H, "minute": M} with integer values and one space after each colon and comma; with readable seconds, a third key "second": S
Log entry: {"hour": 5, "minute": 28, "second": 15}
